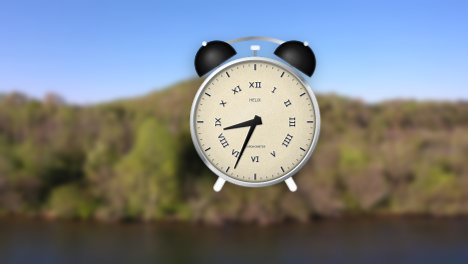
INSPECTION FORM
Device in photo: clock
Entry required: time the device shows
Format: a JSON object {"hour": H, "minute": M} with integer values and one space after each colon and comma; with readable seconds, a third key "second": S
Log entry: {"hour": 8, "minute": 34}
